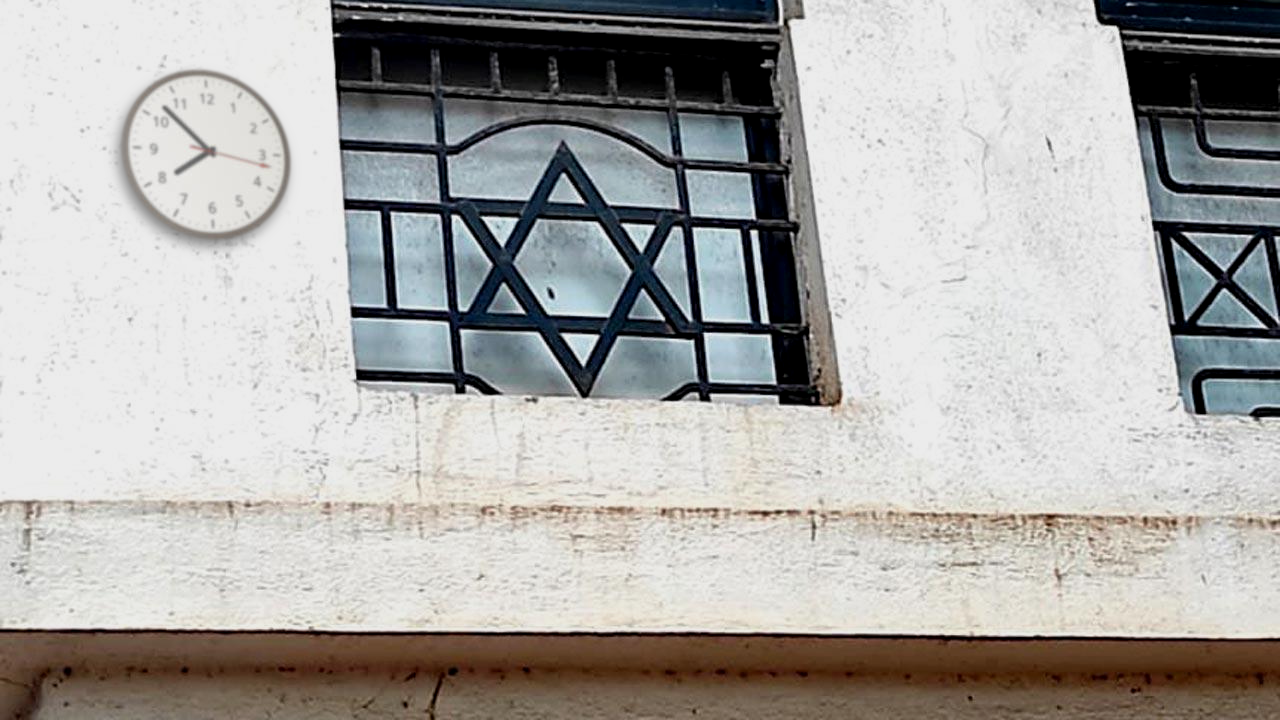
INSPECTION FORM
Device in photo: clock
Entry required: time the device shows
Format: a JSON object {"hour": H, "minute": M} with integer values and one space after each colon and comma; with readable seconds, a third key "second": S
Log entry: {"hour": 7, "minute": 52, "second": 17}
